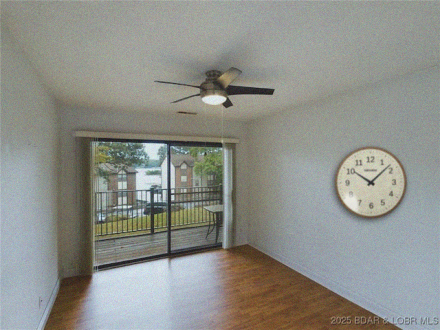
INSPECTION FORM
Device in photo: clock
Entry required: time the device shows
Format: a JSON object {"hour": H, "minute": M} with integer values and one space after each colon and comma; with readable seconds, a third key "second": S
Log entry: {"hour": 10, "minute": 8}
